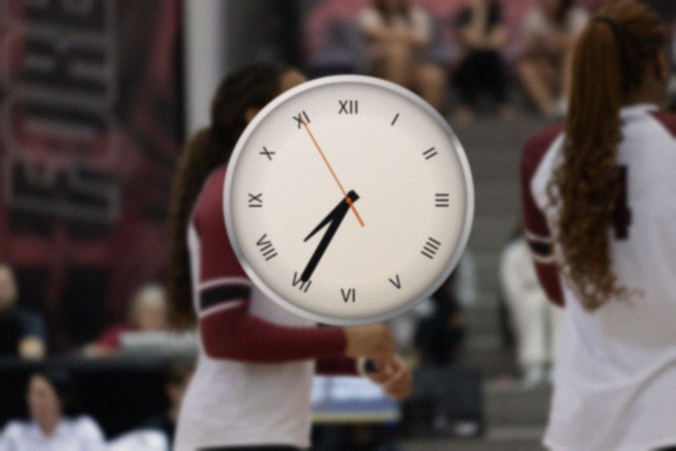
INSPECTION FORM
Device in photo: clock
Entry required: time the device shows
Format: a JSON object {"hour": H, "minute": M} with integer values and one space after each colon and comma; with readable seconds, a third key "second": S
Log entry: {"hour": 7, "minute": 34, "second": 55}
